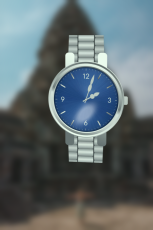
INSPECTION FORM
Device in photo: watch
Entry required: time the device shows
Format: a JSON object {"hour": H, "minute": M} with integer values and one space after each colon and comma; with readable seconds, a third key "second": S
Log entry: {"hour": 2, "minute": 3}
